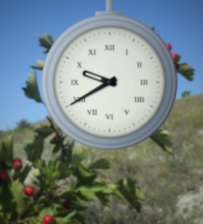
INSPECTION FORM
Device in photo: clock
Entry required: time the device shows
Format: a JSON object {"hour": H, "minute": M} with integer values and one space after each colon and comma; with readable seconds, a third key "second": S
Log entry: {"hour": 9, "minute": 40}
